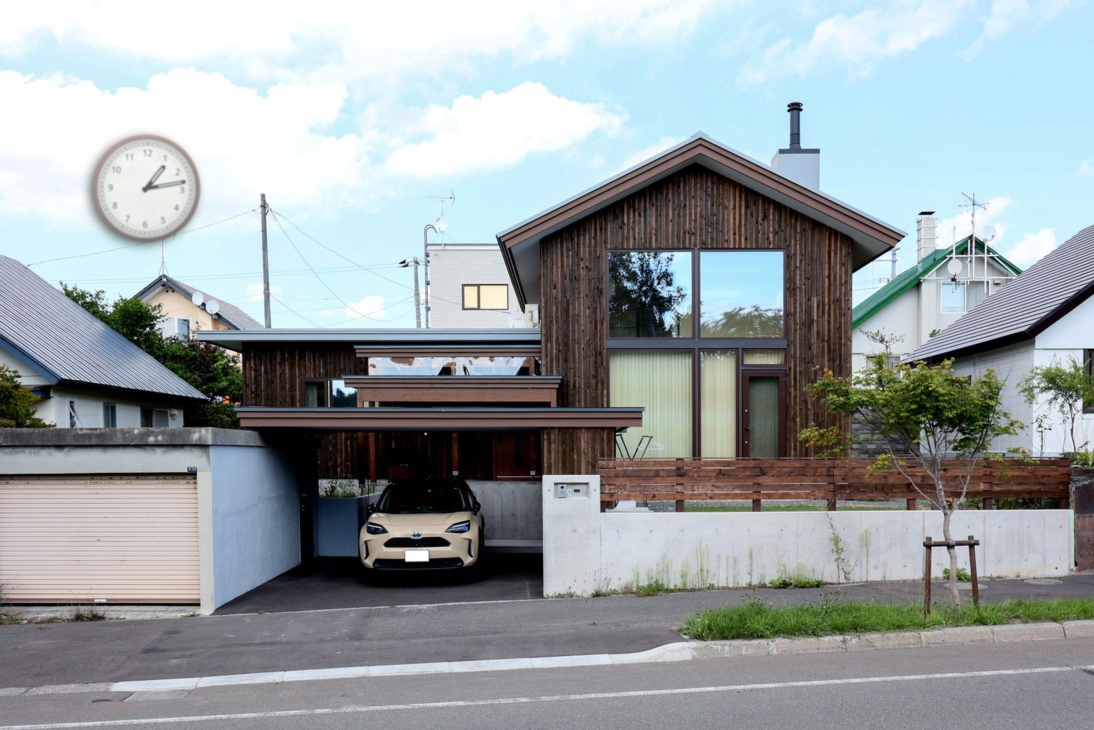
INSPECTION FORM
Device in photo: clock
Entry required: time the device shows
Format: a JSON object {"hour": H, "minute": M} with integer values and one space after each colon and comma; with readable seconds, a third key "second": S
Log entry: {"hour": 1, "minute": 13}
